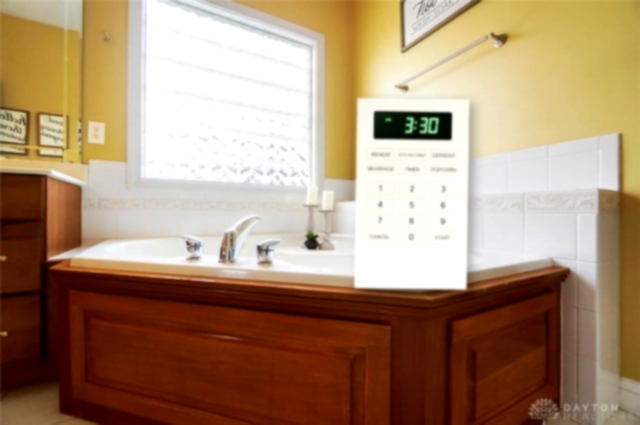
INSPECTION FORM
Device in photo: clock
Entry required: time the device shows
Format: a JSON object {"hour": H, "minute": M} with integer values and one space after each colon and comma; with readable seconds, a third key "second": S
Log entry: {"hour": 3, "minute": 30}
